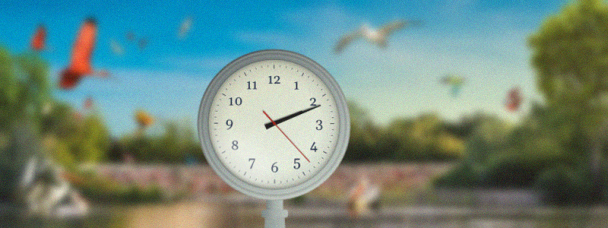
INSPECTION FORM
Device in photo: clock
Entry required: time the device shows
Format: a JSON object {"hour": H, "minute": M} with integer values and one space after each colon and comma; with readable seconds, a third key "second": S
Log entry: {"hour": 2, "minute": 11, "second": 23}
